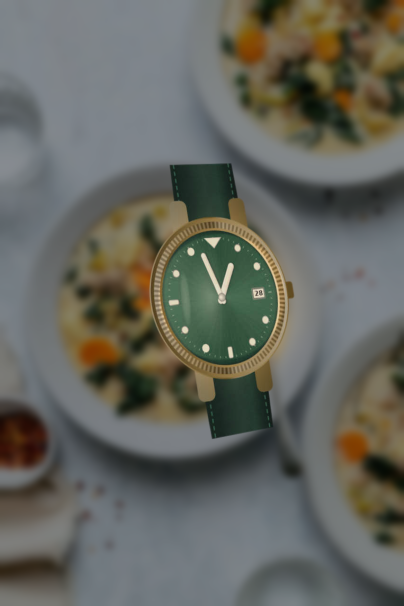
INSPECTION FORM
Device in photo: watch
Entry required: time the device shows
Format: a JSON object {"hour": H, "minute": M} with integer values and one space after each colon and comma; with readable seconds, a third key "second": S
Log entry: {"hour": 12, "minute": 57}
